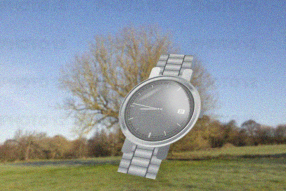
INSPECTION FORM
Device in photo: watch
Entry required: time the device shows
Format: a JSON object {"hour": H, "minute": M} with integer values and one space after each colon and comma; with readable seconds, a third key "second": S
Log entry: {"hour": 8, "minute": 46}
